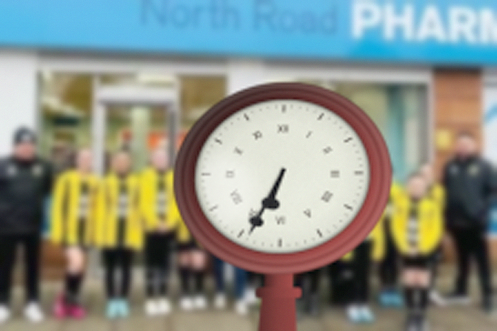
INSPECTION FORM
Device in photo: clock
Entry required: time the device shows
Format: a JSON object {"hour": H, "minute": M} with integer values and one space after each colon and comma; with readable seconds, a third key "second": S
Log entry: {"hour": 6, "minute": 34}
